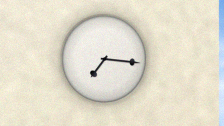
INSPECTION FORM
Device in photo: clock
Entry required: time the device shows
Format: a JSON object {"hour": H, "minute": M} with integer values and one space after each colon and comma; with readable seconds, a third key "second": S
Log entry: {"hour": 7, "minute": 16}
